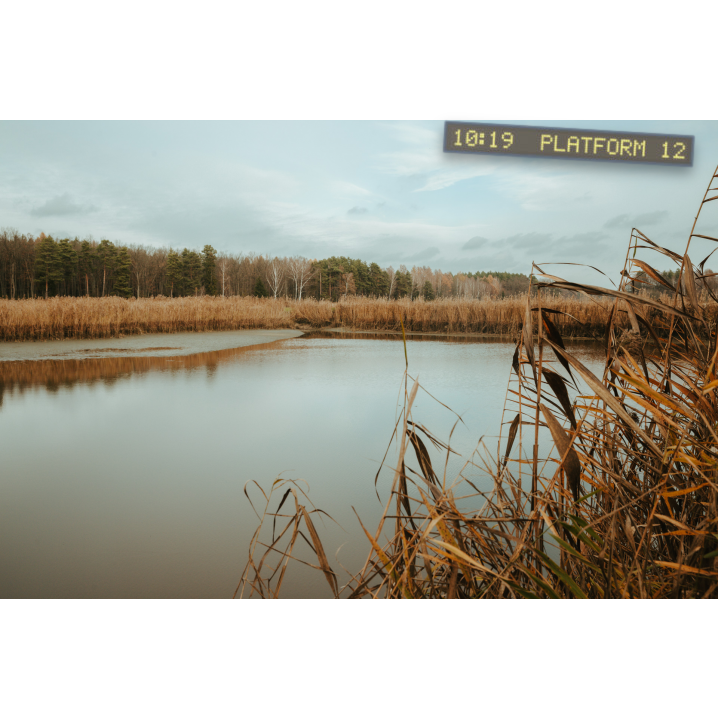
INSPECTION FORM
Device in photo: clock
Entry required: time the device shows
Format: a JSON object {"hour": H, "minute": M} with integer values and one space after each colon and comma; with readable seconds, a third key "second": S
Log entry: {"hour": 10, "minute": 19}
